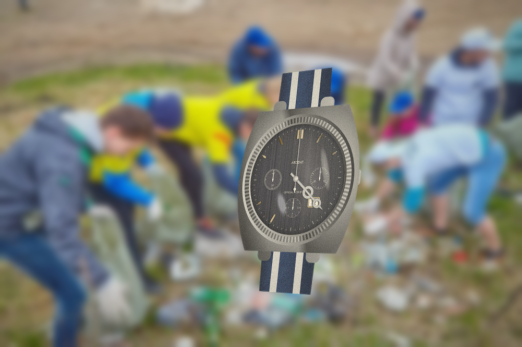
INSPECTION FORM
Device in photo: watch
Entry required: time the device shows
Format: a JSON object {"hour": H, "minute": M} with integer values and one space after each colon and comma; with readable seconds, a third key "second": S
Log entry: {"hour": 4, "minute": 22}
